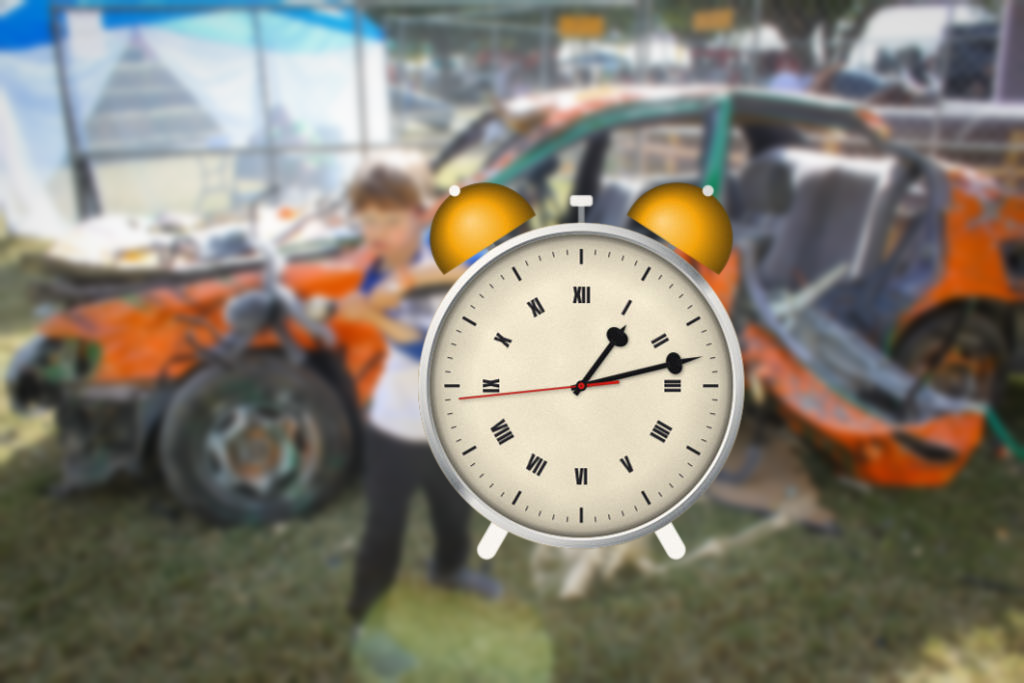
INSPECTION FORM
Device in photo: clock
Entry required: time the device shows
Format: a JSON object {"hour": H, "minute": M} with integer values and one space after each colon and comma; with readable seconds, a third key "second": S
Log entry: {"hour": 1, "minute": 12, "second": 44}
